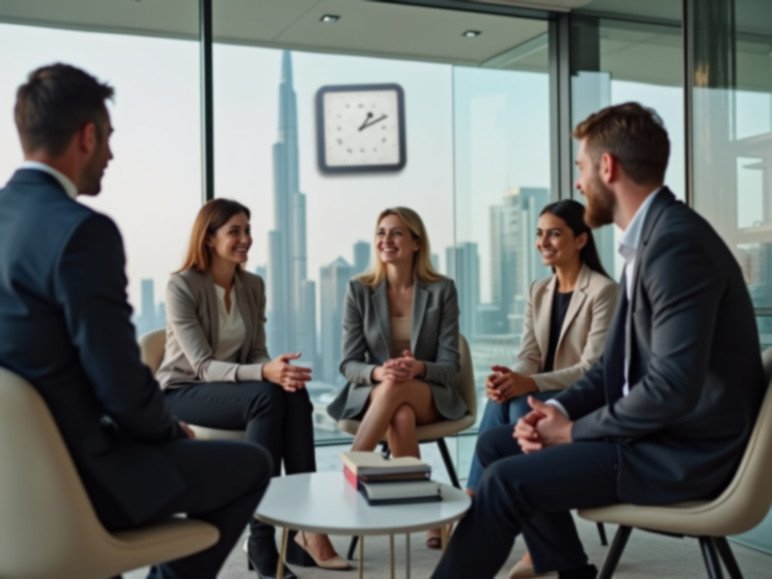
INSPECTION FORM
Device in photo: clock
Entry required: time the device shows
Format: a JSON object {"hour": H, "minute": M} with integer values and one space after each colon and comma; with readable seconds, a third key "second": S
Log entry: {"hour": 1, "minute": 11}
